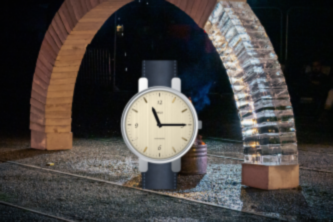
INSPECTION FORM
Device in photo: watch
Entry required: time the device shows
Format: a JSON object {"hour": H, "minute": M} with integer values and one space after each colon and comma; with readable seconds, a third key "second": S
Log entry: {"hour": 11, "minute": 15}
